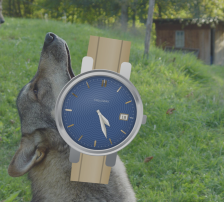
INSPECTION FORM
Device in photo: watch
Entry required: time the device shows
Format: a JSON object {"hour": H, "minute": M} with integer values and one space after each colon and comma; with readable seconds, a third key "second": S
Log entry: {"hour": 4, "minute": 26}
